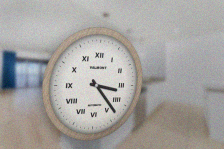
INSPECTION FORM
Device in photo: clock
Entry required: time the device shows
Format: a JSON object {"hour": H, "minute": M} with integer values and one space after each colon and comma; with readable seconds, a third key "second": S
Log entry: {"hour": 3, "minute": 23}
